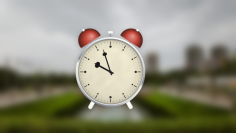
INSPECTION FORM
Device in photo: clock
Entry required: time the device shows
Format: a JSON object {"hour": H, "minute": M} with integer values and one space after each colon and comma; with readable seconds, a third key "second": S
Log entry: {"hour": 9, "minute": 57}
